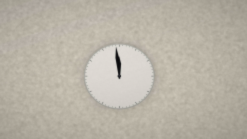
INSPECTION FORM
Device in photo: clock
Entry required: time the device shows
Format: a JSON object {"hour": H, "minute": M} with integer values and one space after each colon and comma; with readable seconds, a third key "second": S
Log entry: {"hour": 11, "minute": 59}
